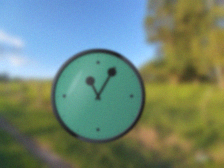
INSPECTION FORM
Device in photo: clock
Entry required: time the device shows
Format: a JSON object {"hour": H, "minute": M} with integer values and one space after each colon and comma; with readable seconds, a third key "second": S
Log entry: {"hour": 11, "minute": 5}
